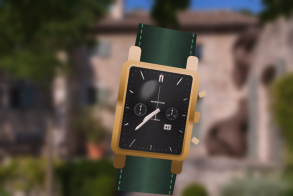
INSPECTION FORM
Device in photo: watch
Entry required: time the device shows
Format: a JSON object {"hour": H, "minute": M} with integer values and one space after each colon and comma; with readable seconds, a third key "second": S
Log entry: {"hour": 7, "minute": 37}
